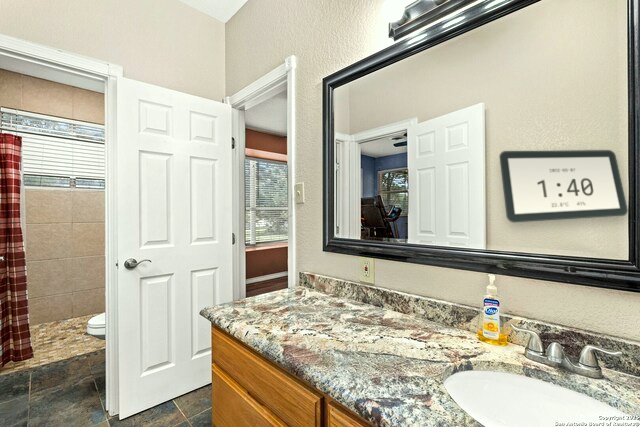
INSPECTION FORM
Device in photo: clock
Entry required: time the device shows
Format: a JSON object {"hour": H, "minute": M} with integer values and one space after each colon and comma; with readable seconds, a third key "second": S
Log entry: {"hour": 1, "minute": 40}
